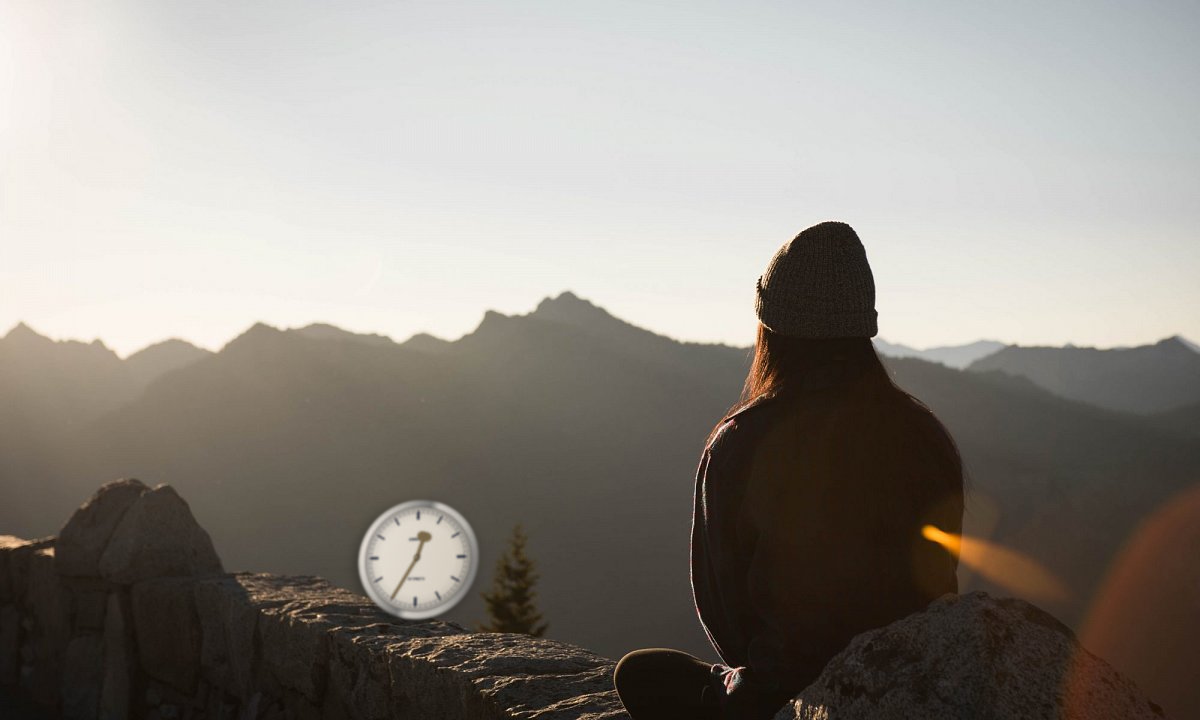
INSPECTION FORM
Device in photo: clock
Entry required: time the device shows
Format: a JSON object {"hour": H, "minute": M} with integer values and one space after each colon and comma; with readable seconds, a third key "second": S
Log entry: {"hour": 12, "minute": 35}
